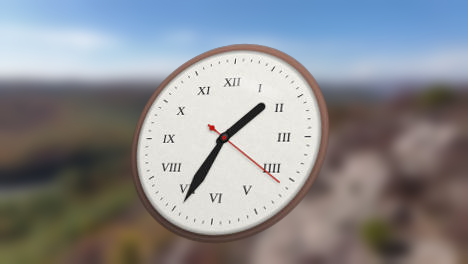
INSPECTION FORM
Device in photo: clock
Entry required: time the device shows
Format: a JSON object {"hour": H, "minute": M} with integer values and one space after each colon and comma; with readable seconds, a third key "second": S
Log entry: {"hour": 1, "minute": 34, "second": 21}
